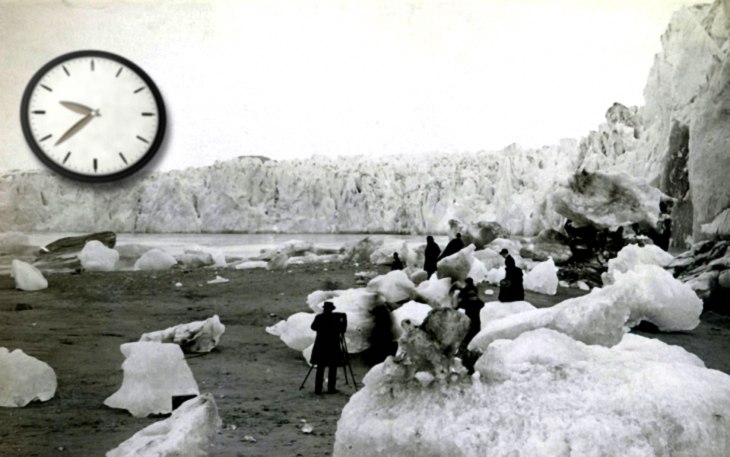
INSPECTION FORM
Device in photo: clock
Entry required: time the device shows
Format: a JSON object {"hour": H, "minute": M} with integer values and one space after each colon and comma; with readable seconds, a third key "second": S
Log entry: {"hour": 9, "minute": 38}
